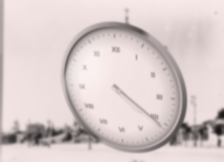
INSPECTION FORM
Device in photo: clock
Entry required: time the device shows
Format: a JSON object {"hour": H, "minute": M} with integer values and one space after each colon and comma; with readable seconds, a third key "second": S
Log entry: {"hour": 4, "minute": 21}
